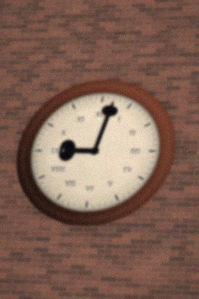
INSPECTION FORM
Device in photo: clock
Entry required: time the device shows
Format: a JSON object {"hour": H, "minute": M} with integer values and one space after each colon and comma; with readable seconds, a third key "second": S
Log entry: {"hour": 9, "minute": 2}
